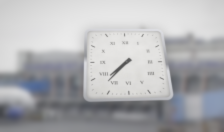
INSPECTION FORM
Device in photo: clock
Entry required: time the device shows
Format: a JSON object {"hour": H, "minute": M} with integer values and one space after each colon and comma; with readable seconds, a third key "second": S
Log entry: {"hour": 7, "minute": 37}
